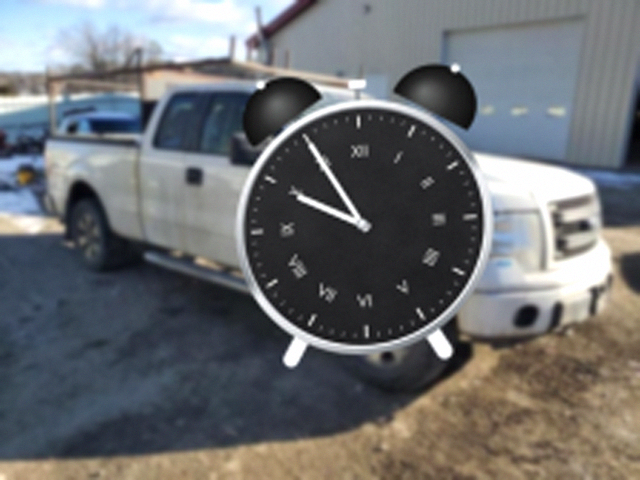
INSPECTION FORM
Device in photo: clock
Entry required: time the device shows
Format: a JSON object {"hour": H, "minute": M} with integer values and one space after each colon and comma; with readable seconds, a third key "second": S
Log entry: {"hour": 9, "minute": 55}
